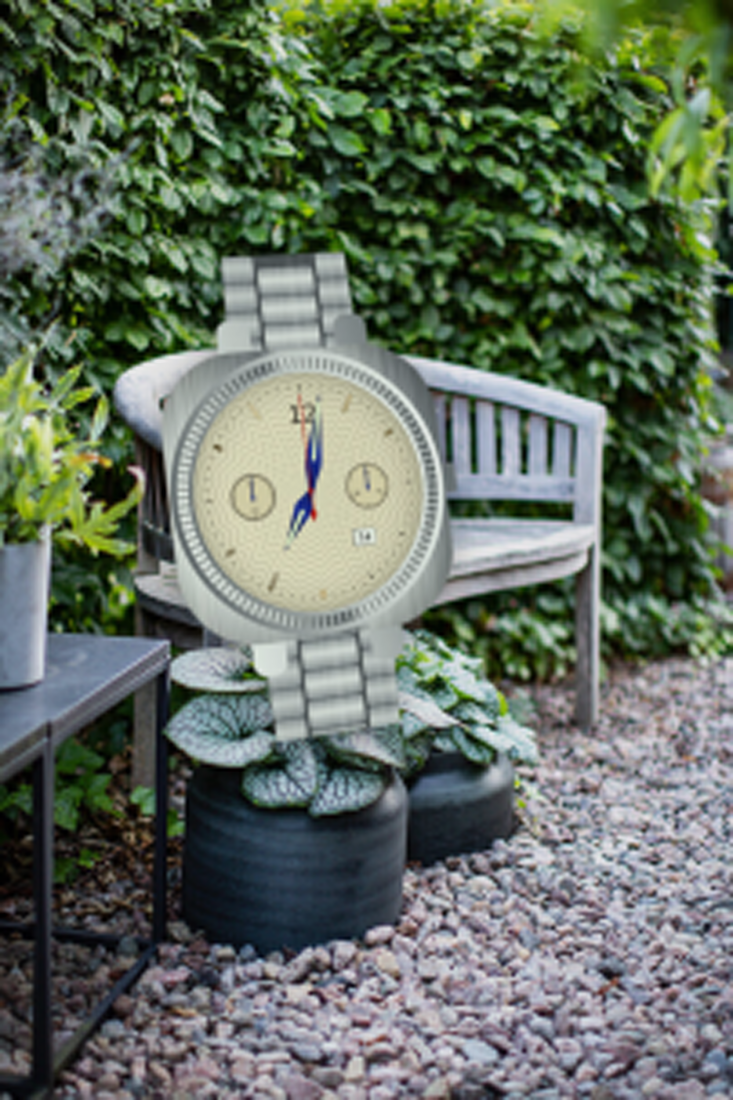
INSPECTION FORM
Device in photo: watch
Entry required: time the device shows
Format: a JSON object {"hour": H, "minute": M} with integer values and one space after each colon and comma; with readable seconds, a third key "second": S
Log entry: {"hour": 7, "minute": 2}
